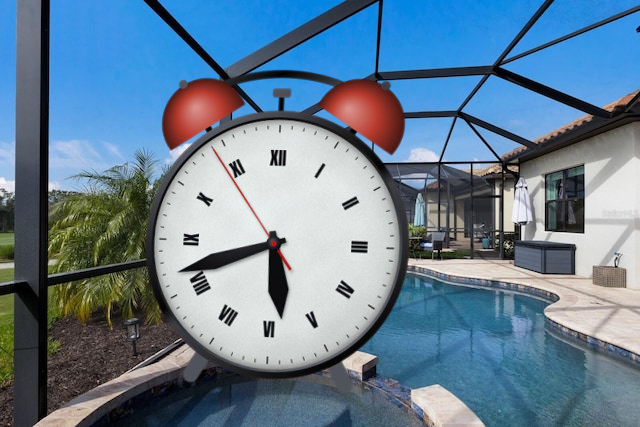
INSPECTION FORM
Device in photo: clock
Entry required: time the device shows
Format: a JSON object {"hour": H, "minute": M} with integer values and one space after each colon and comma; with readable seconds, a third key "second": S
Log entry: {"hour": 5, "minute": 41, "second": 54}
